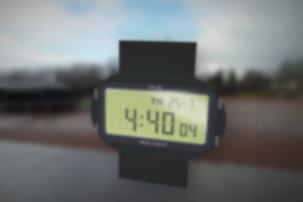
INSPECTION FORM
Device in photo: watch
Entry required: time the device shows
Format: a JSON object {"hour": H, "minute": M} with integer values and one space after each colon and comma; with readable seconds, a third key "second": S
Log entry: {"hour": 4, "minute": 40, "second": 4}
